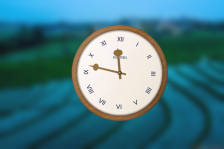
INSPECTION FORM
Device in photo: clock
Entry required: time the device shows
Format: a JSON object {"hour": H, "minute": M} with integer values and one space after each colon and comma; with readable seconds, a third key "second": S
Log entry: {"hour": 11, "minute": 47}
